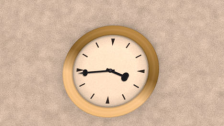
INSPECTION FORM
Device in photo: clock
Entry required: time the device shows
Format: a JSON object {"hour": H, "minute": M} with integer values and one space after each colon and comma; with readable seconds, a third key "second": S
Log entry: {"hour": 3, "minute": 44}
